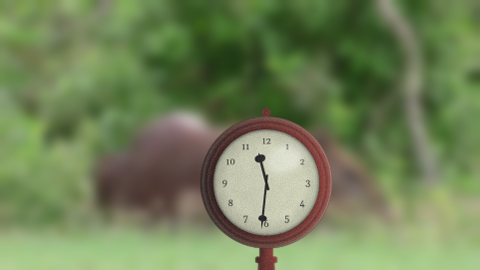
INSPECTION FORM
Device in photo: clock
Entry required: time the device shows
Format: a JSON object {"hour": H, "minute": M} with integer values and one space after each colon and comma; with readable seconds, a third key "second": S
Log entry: {"hour": 11, "minute": 31}
